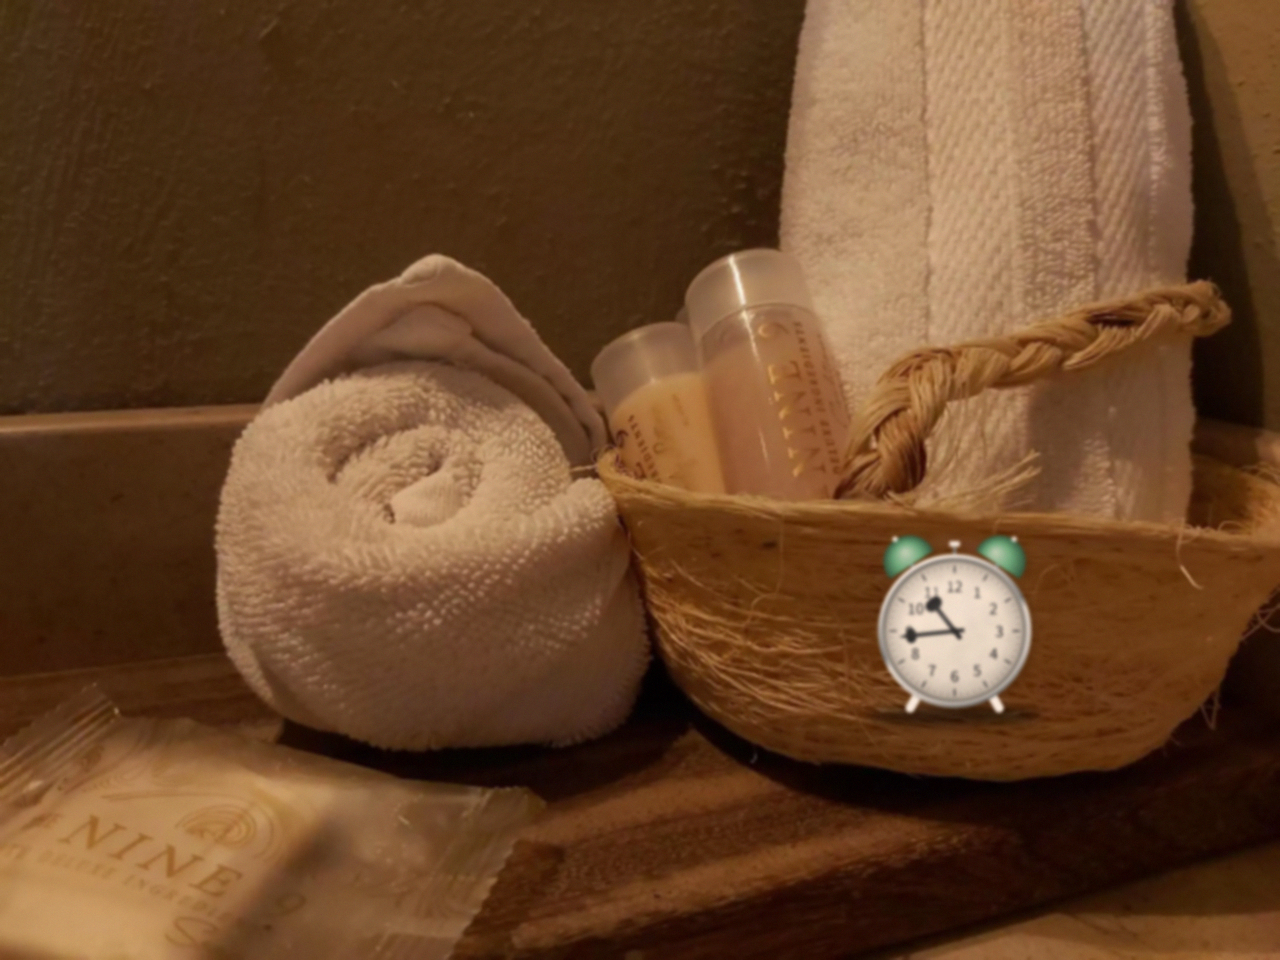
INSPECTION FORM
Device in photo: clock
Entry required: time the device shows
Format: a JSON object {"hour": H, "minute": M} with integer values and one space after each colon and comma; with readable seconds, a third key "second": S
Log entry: {"hour": 10, "minute": 44}
